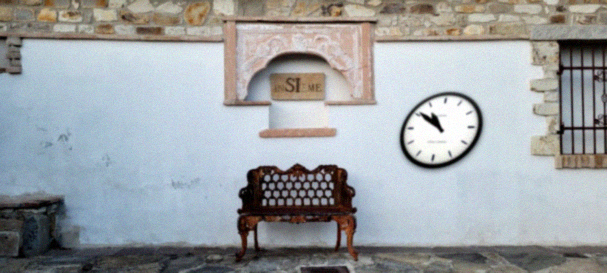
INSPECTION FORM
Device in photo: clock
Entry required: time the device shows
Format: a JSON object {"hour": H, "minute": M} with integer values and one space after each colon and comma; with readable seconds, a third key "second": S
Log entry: {"hour": 10, "minute": 51}
